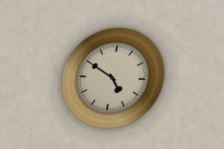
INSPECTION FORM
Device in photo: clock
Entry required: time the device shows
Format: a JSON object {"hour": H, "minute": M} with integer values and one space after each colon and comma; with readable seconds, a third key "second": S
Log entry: {"hour": 4, "minute": 50}
